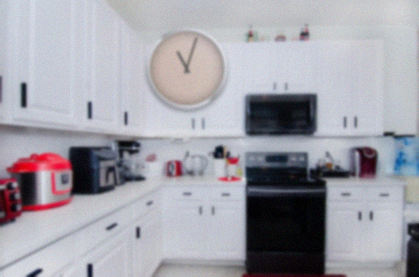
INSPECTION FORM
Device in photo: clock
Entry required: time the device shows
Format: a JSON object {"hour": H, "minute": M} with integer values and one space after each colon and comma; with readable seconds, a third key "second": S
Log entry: {"hour": 11, "minute": 3}
